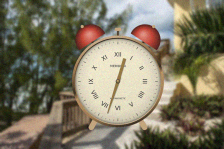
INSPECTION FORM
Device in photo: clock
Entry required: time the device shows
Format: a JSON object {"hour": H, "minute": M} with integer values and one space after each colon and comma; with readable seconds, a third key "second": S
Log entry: {"hour": 12, "minute": 33}
